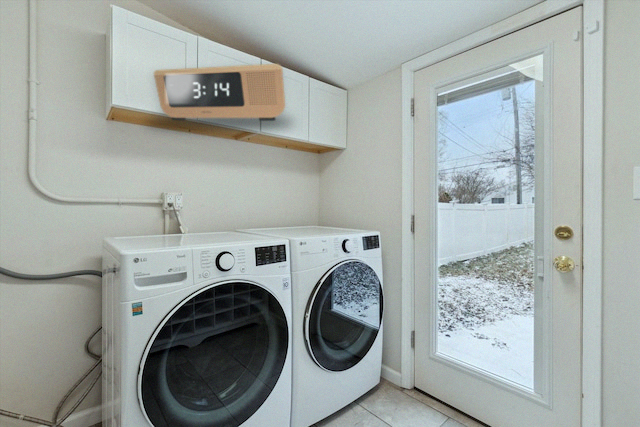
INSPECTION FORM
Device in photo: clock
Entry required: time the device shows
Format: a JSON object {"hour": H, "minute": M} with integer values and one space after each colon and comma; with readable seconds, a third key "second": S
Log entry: {"hour": 3, "minute": 14}
